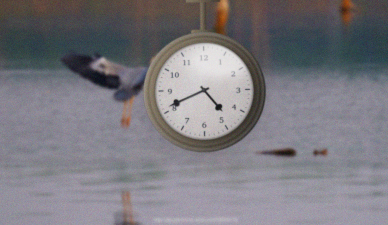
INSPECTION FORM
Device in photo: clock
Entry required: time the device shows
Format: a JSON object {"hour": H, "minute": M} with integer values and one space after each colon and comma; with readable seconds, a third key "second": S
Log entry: {"hour": 4, "minute": 41}
